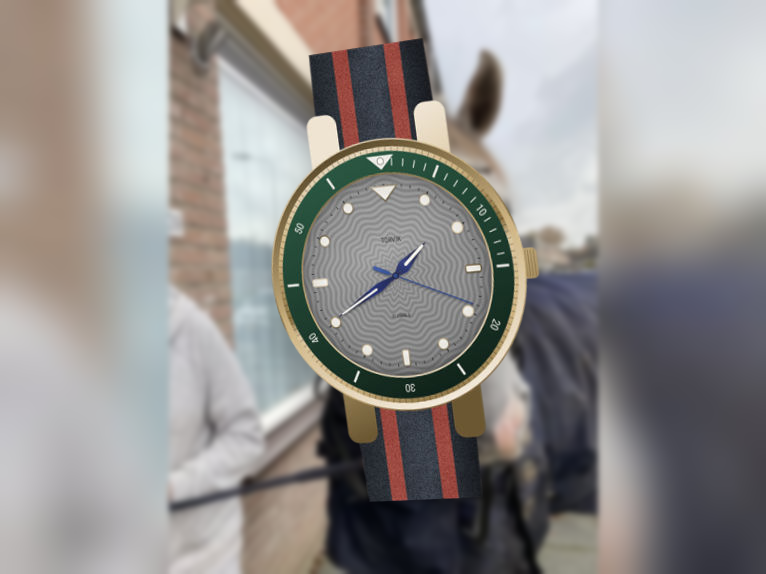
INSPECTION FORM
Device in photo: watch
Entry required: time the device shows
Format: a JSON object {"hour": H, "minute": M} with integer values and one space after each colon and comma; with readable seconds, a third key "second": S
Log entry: {"hour": 1, "minute": 40, "second": 19}
